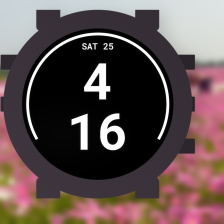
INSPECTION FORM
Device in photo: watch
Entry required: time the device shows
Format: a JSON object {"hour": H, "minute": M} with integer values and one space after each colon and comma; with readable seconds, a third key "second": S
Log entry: {"hour": 4, "minute": 16}
